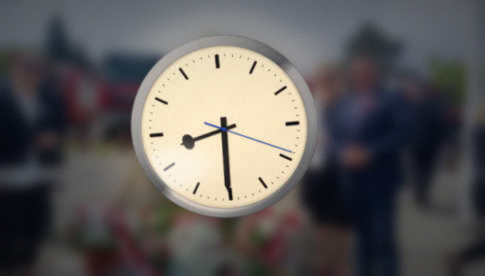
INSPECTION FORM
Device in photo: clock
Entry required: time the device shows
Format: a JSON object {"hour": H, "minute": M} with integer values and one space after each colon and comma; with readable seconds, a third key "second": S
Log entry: {"hour": 8, "minute": 30, "second": 19}
